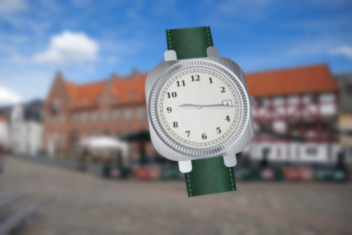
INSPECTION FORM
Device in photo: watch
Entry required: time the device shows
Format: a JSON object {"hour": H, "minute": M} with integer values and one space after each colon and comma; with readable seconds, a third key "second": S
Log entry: {"hour": 9, "minute": 16}
